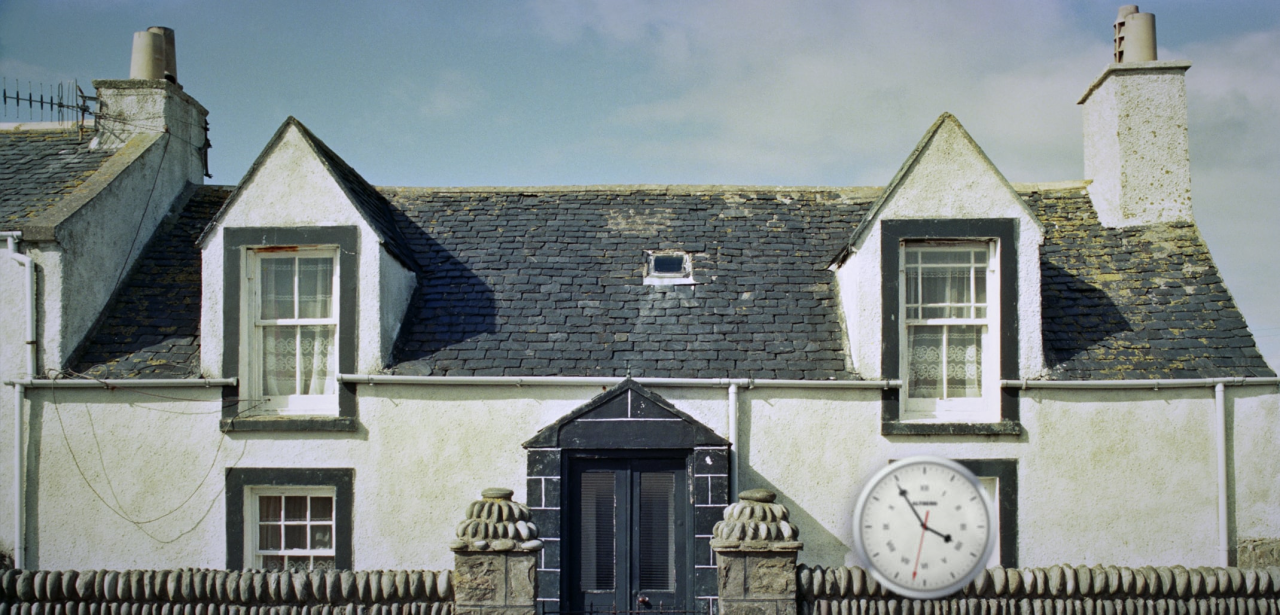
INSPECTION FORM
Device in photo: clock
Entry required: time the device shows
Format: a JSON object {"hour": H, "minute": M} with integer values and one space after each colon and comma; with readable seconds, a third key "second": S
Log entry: {"hour": 3, "minute": 54, "second": 32}
